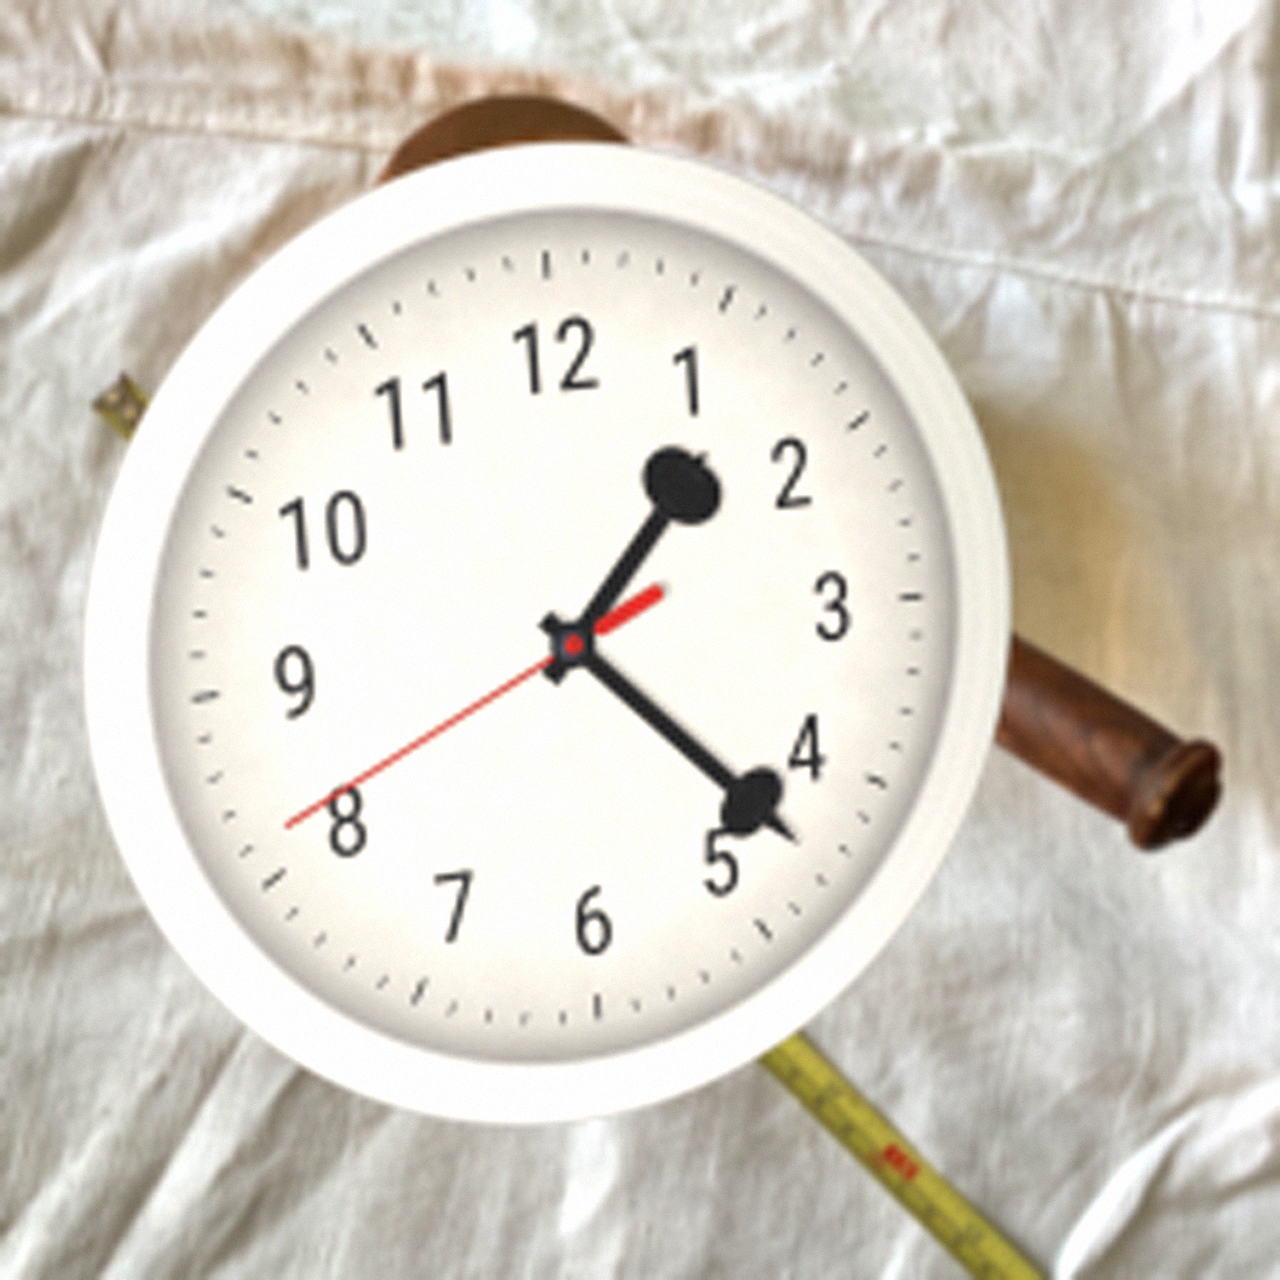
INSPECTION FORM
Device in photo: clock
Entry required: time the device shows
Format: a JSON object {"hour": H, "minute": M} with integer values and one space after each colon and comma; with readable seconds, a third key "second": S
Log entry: {"hour": 1, "minute": 22, "second": 41}
